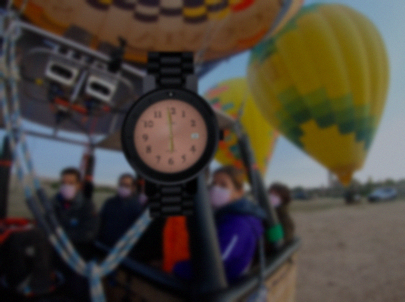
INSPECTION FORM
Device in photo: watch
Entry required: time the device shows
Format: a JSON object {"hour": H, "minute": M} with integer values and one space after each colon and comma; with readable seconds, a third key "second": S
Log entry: {"hour": 5, "minute": 59}
